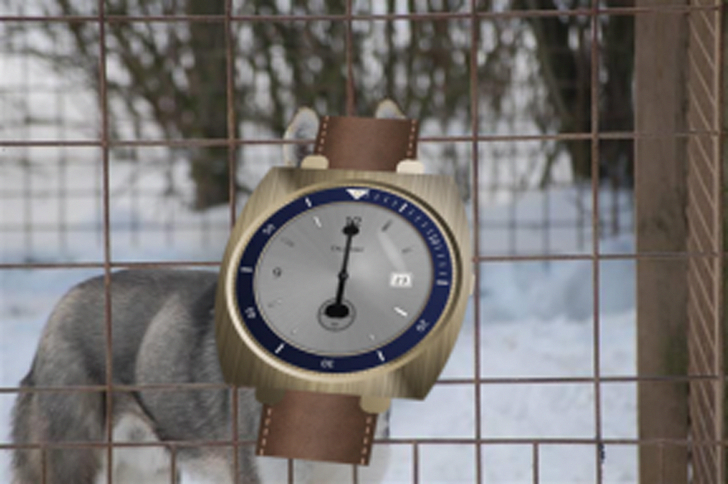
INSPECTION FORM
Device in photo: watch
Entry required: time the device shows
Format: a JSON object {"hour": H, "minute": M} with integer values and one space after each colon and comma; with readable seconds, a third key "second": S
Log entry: {"hour": 6, "minute": 0}
